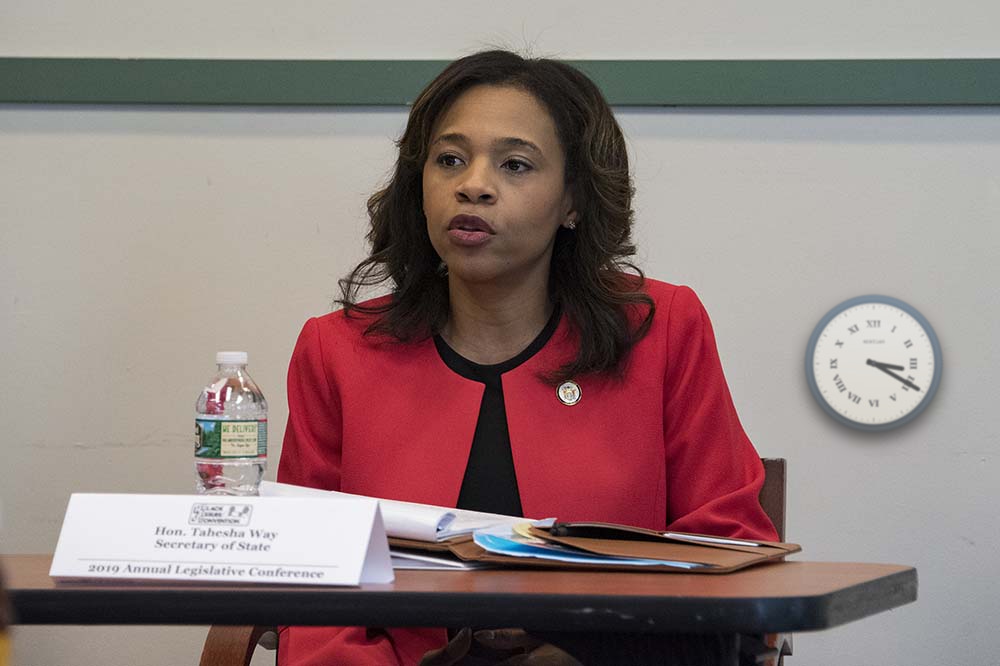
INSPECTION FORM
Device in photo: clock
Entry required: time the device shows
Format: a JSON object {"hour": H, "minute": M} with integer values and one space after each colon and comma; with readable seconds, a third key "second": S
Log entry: {"hour": 3, "minute": 20}
